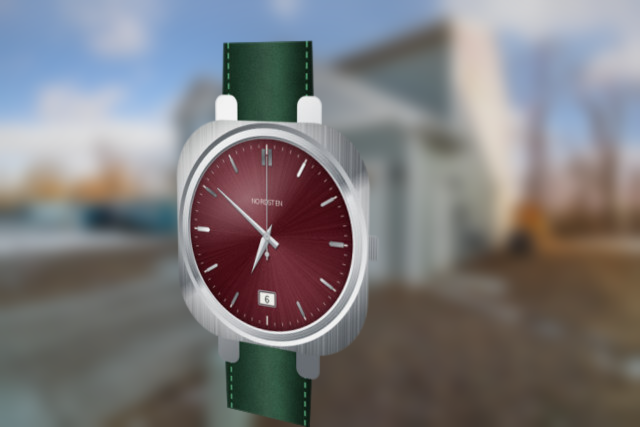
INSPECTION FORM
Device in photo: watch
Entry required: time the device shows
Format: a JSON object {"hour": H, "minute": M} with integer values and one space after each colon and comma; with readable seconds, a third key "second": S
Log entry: {"hour": 6, "minute": 51, "second": 0}
